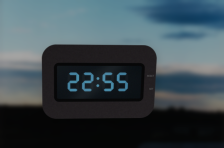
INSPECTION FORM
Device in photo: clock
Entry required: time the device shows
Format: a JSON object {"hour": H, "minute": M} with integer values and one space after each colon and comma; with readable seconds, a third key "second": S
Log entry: {"hour": 22, "minute": 55}
